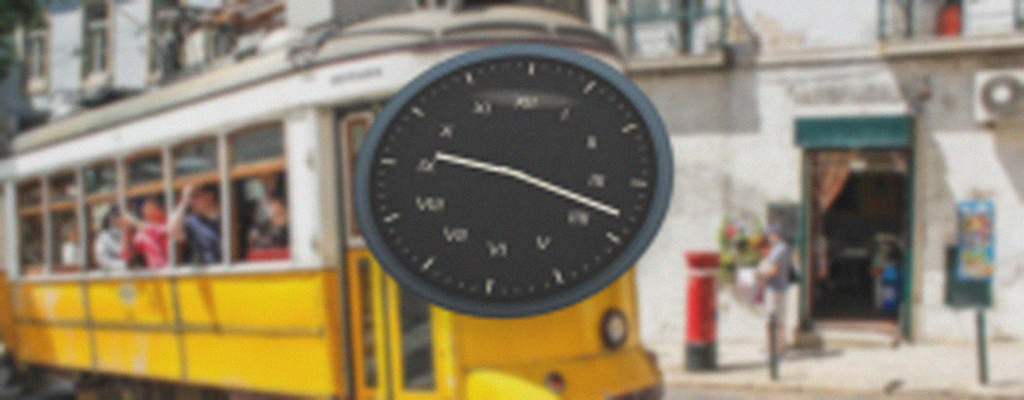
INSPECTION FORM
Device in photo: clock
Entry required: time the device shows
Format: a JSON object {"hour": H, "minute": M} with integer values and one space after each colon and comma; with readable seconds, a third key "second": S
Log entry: {"hour": 9, "minute": 18}
